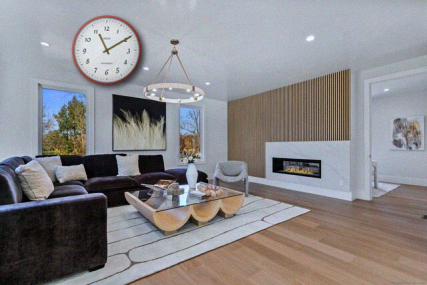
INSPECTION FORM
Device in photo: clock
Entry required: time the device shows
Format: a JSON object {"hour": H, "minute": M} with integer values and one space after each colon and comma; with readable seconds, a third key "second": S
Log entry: {"hour": 11, "minute": 10}
